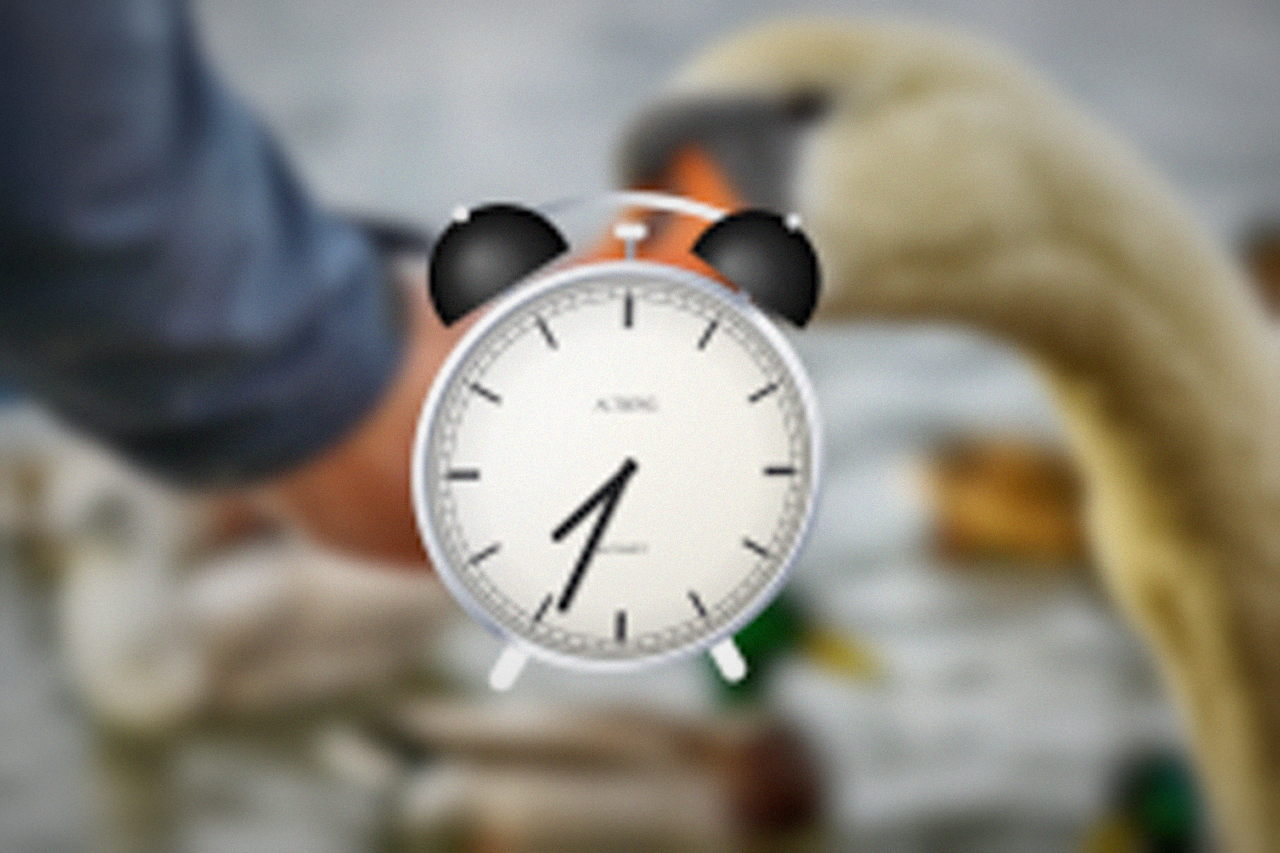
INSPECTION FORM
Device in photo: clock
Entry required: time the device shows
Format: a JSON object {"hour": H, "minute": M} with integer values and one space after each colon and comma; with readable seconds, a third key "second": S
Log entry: {"hour": 7, "minute": 34}
